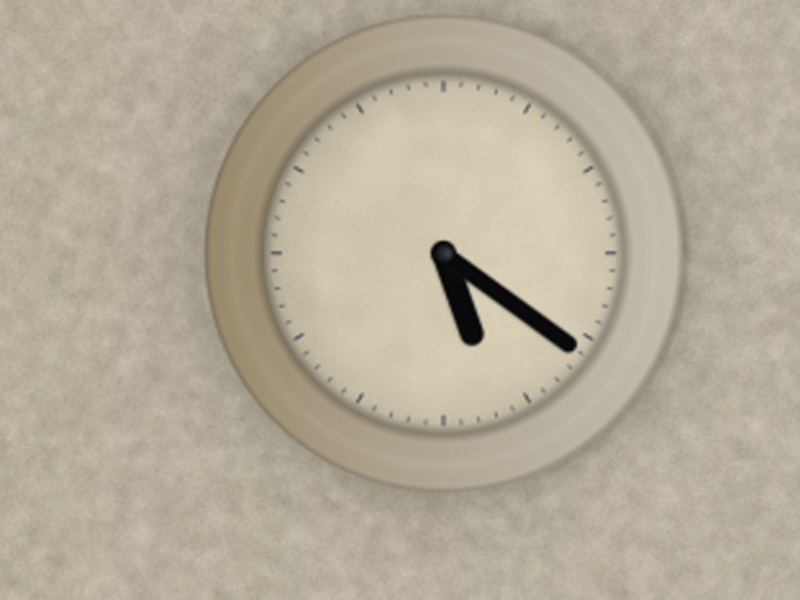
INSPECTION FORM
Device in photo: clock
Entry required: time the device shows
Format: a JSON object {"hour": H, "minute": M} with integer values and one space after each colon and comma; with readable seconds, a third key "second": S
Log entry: {"hour": 5, "minute": 21}
